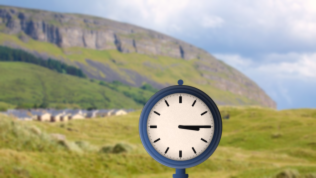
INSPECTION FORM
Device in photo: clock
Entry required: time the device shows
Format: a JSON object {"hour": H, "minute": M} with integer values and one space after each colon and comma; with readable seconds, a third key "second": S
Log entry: {"hour": 3, "minute": 15}
